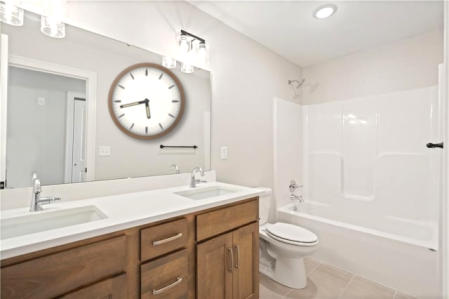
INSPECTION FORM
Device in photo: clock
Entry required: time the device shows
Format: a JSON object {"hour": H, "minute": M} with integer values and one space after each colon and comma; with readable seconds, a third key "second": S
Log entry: {"hour": 5, "minute": 43}
